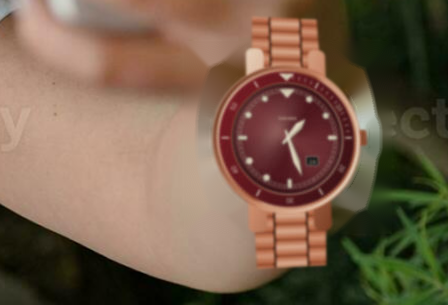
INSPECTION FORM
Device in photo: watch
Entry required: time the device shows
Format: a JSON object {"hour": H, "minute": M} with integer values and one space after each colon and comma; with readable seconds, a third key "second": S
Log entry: {"hour": 1, "minute": 27}
